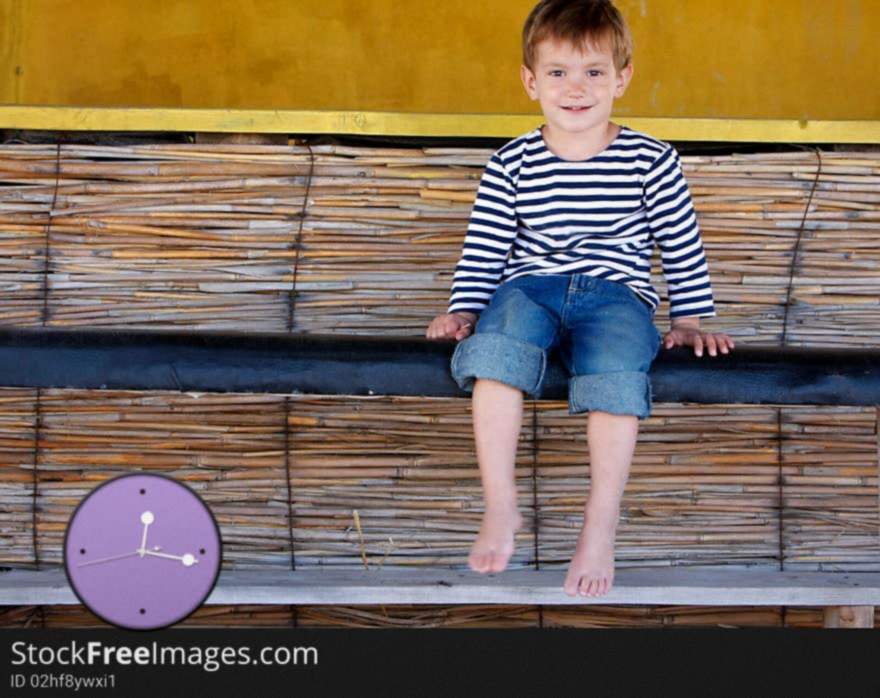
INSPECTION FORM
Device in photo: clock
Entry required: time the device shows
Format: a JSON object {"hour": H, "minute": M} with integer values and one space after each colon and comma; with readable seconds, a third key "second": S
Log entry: {"hour": 12, "minute": 16, "second": 43}
